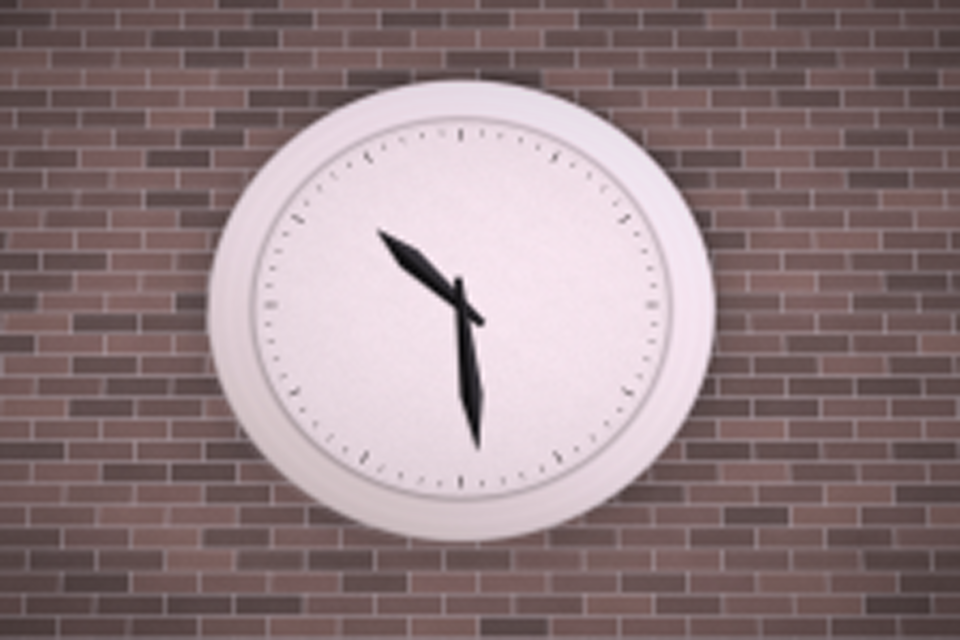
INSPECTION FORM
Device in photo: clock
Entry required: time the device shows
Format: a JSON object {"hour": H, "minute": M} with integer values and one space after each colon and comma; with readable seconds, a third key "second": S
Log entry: {"hour": 10, "minute": 29}
